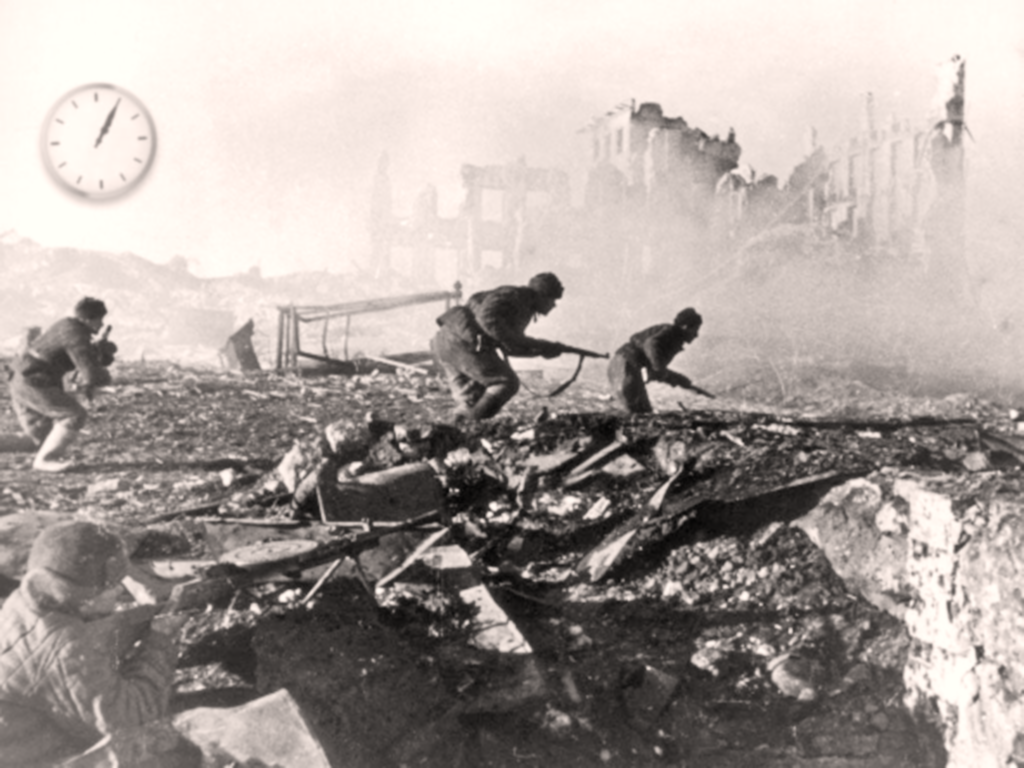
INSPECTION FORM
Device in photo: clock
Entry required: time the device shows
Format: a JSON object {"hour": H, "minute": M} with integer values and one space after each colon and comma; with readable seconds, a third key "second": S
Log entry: {"hour": 1, "minute": 5}
